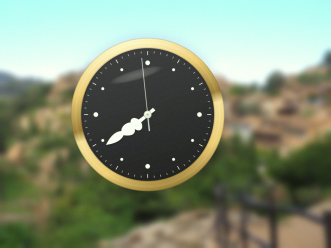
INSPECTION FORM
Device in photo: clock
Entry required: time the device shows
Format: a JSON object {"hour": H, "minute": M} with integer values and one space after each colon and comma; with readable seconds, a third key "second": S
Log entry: {"hour": 7, "minute": 38, "second": 59}
